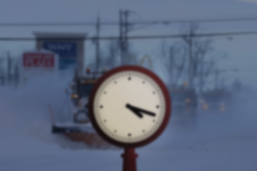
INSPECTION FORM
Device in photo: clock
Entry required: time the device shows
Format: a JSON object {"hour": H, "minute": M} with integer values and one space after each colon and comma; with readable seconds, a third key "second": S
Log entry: {"hour": 4, "minute": 18}
